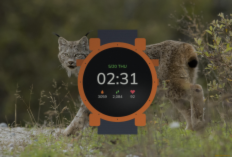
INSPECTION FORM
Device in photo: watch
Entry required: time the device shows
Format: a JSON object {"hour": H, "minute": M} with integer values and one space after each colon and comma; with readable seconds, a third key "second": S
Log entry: {"hour": 2, "minute": 31}
